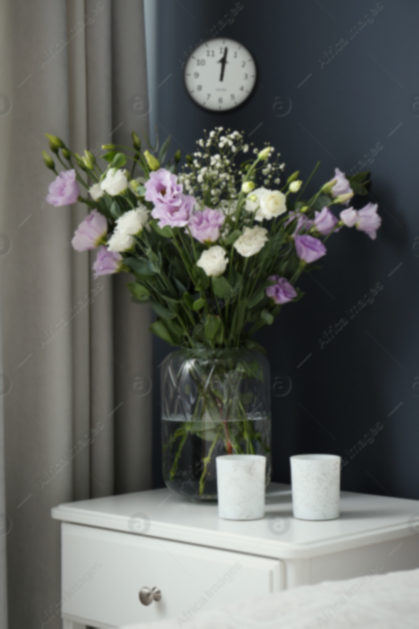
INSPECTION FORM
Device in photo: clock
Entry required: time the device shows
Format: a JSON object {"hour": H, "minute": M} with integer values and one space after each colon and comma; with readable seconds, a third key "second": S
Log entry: {"hour": 12, "minute": 1}
